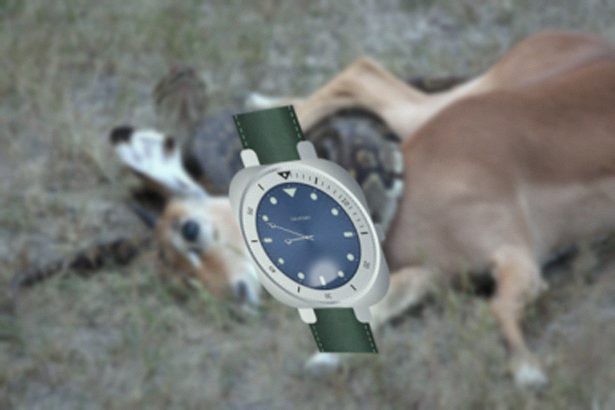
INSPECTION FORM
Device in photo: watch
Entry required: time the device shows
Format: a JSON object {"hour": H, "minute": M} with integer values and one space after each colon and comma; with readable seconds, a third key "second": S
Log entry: {"hour": 8, "minute": 49}
